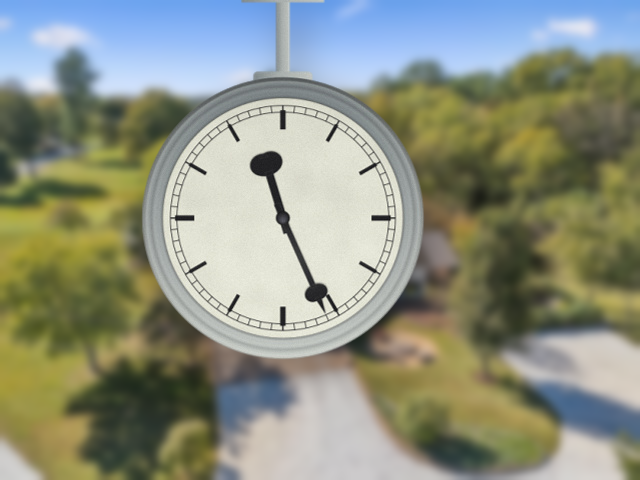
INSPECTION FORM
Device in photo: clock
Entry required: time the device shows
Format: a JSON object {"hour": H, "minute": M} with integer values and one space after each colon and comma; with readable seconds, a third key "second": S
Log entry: {"hour": 11, "minute": 26}
